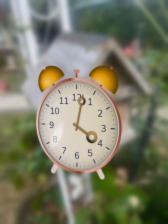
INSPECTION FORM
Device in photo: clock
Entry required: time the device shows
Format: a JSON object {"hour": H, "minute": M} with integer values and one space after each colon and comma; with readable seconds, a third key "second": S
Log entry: {"hour": 4, "minute": 2}
